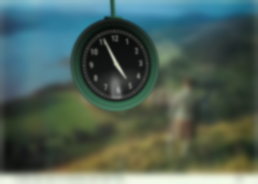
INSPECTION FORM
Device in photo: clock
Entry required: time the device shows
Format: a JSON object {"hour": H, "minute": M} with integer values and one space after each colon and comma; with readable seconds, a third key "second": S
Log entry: {"hour": 4, "minute": 56}
